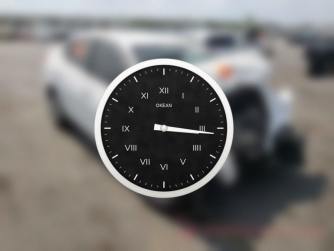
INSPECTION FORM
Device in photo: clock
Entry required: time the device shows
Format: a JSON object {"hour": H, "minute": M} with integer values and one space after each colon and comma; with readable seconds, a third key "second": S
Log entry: {"hour": 3, "minute": 16}
